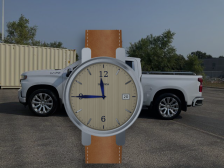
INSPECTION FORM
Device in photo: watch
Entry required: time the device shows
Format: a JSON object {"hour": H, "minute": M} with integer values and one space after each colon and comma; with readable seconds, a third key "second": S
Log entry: {"hour": 11, "minute": 45}
